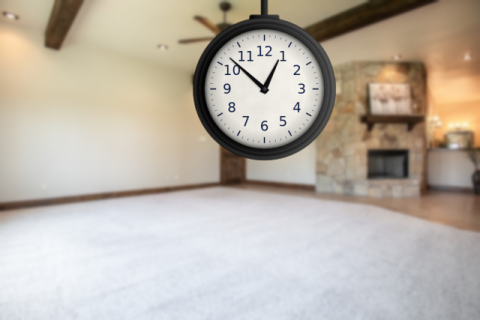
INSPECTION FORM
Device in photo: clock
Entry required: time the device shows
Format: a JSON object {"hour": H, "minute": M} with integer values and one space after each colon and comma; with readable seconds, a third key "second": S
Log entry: {"hour": 12, "minute": 52}
